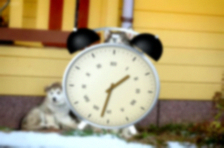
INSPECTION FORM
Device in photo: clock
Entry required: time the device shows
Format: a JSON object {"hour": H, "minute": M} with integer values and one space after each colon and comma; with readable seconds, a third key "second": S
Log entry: {"hour": 1, "minute": 32}
